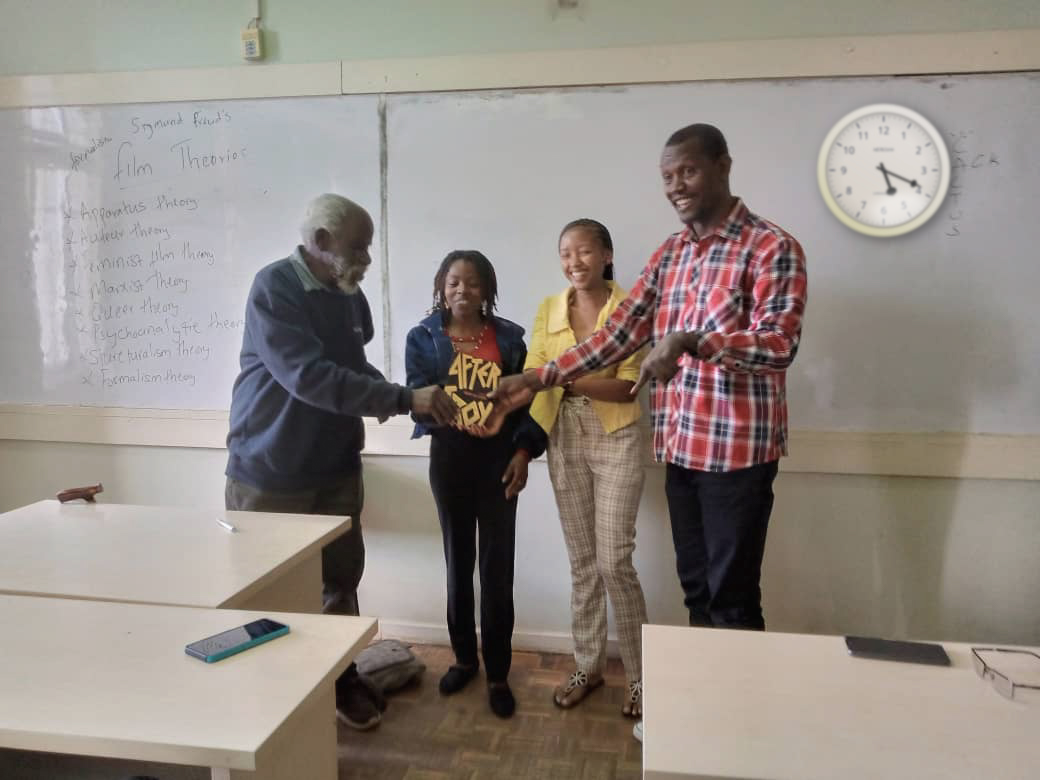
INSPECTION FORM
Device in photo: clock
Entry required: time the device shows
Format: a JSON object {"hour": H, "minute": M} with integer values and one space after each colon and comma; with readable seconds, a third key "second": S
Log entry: {"hour": 5, "minute": 19}
